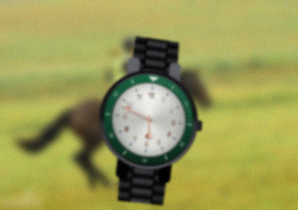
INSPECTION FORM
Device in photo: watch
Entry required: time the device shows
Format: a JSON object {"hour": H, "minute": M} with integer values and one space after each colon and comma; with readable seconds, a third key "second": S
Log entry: {"hour": 5, "minute": 48}
